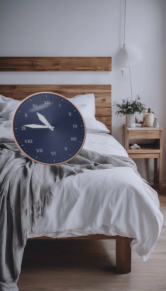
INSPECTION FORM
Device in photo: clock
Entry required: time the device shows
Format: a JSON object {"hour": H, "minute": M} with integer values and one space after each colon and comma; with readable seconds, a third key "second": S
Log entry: {"hour": 10, "minute": 46}
